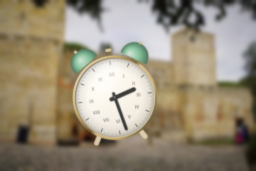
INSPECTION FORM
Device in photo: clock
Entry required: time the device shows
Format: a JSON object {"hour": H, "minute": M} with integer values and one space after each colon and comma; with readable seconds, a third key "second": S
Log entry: {"hour": 2, "minute": 28}
